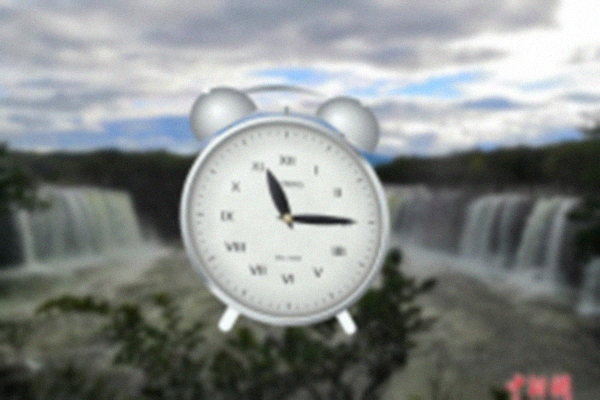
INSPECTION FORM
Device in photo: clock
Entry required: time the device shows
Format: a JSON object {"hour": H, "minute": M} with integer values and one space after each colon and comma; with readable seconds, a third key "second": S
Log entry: {"hour": 11, "minute": 15}
